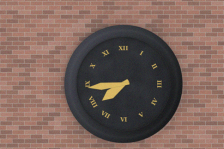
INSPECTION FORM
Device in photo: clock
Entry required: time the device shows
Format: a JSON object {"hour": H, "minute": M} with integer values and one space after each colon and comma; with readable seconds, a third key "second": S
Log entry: {"hour": 7, "minute": 44}
